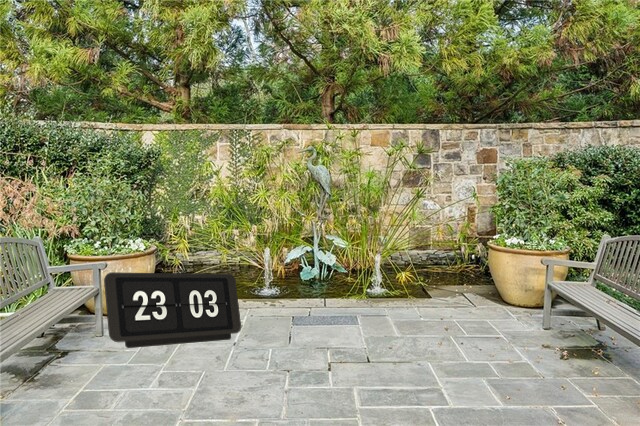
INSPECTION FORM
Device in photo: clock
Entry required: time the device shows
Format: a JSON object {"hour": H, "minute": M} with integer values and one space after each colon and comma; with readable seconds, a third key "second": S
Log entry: {"hour": 23, "minute": 3}
